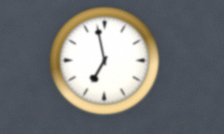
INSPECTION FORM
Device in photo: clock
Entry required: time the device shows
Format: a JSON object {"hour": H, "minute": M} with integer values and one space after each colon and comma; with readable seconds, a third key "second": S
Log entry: {"hour": 6, "minute": 58}
